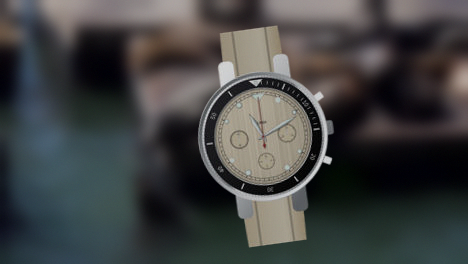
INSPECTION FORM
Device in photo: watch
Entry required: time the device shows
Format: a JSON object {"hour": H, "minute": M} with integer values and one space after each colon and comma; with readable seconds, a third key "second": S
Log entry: {"hour": 11, "minute": 11}
